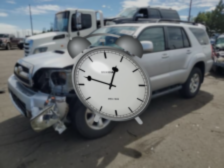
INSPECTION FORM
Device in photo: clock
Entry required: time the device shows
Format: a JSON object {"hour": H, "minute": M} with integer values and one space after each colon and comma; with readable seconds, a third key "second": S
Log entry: {"hour": 12, "minute": 48}
